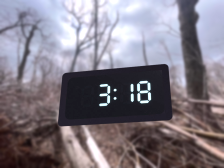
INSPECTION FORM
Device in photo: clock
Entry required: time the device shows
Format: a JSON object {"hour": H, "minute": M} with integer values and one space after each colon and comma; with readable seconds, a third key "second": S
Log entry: {"hour": 3, "minute": 18}
